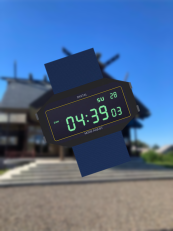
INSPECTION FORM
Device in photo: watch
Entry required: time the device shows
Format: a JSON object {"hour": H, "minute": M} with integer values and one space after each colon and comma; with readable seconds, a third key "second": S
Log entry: {"hour": 4, "minute": 39, "second": 3}
